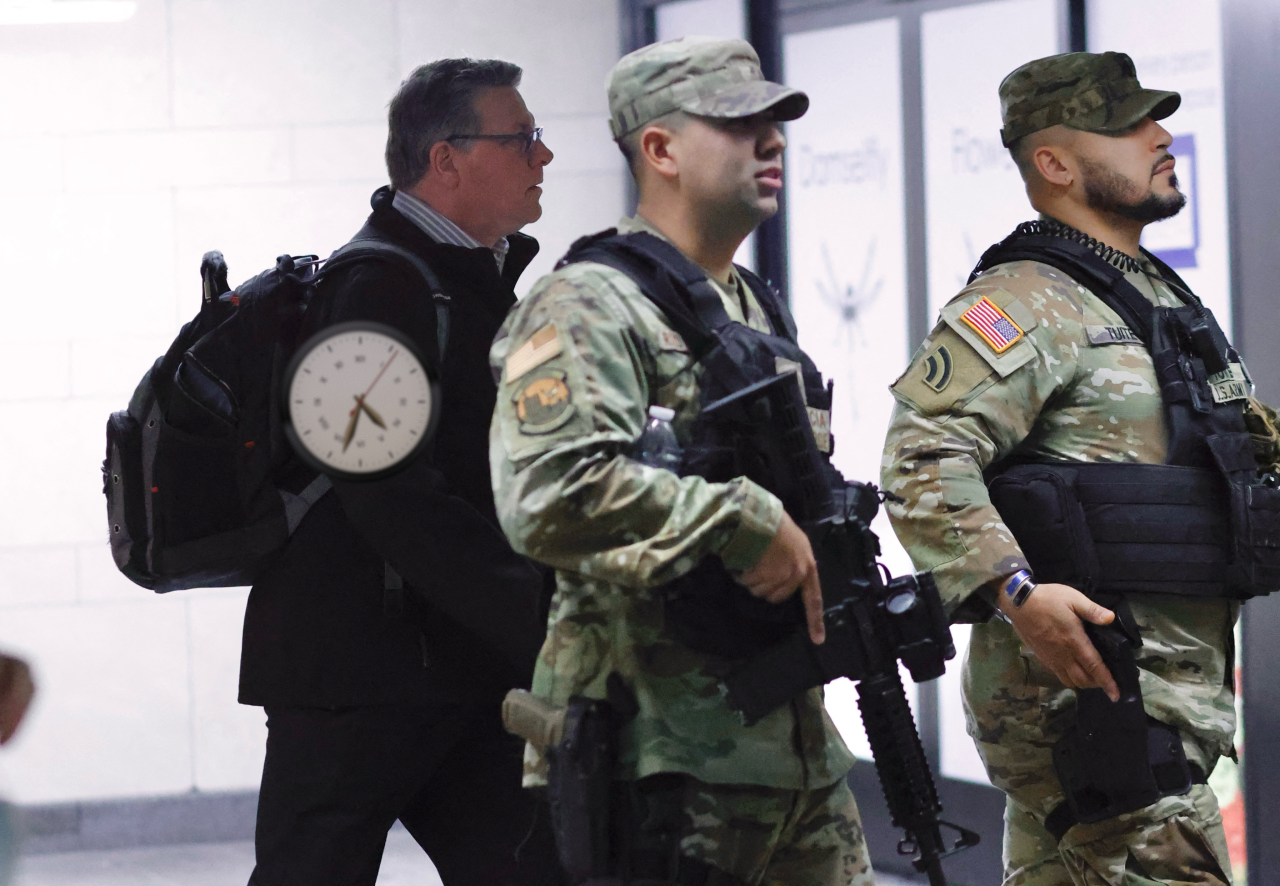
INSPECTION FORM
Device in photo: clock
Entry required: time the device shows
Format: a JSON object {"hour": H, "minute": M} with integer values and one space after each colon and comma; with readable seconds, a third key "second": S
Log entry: {"hour": 4, "minute": 33, "second": 6}
